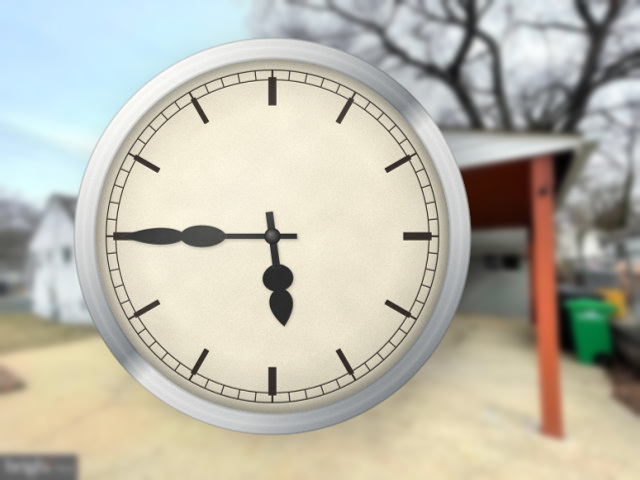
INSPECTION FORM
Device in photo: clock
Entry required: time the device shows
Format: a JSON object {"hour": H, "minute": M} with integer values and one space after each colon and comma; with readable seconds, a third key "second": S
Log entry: {"hour": 5, "minute": 45}
